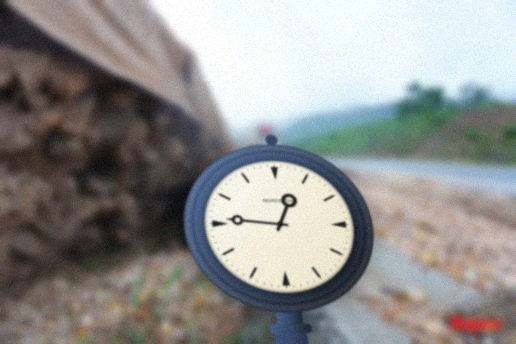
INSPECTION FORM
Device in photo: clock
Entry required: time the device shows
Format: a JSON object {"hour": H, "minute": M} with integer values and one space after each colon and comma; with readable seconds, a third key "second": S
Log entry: {"hour": 12, "minute": 46}
